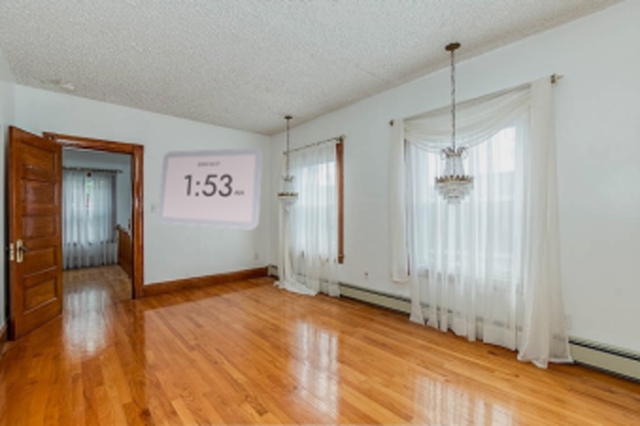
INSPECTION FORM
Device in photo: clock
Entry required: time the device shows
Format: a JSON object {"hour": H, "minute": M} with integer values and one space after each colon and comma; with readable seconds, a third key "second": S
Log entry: {"hour": 1, "minute": 53}
